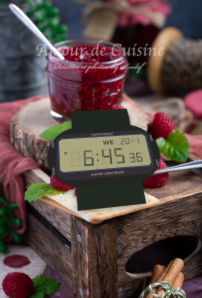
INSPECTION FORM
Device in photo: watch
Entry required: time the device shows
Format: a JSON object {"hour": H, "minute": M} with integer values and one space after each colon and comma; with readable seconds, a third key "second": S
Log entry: {"hour": 6, "minute": 45, "second": 36}
